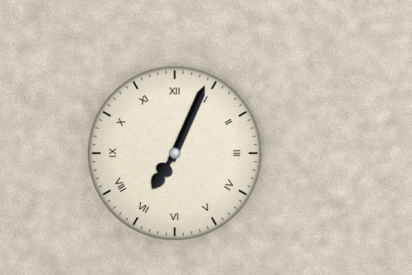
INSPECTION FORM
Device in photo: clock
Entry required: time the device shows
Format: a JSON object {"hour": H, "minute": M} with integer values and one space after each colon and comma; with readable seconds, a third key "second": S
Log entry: {"hour": 7, "minute": 4}
